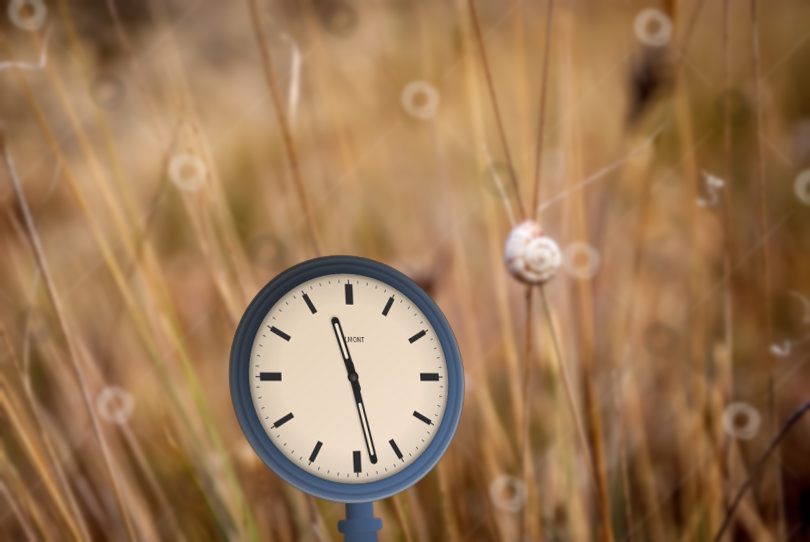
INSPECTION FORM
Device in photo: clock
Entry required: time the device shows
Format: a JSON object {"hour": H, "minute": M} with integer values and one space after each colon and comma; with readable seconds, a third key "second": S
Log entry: {"hour": 11, "minute": 28}
